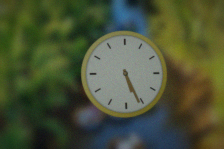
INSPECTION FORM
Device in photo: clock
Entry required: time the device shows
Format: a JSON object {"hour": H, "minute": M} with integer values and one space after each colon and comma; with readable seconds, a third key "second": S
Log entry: {"hour": 5, "minute": 26}
